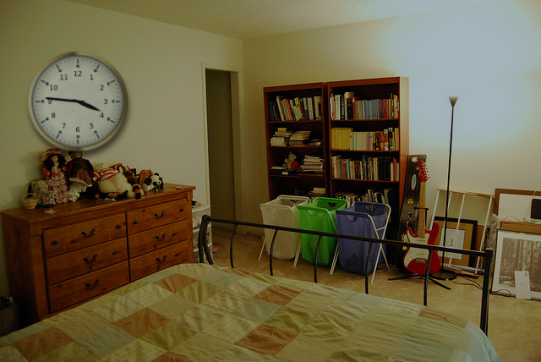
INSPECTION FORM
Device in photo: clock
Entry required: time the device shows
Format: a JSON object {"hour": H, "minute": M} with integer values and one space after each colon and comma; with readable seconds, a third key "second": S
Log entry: {"hour": 3, "minute": 46}
